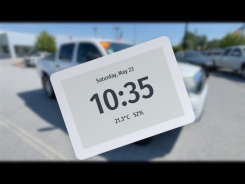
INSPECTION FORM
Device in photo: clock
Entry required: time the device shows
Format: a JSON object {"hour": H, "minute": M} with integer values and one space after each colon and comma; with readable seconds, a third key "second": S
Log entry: {"hour": 10, "minute": 35}
